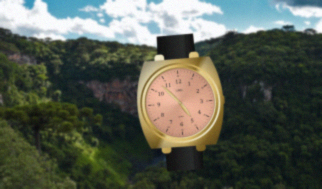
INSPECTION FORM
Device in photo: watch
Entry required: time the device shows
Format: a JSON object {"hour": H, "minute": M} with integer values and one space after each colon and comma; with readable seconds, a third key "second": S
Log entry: {"hour": 4, "minute": 53}
